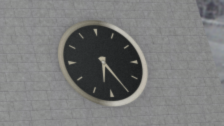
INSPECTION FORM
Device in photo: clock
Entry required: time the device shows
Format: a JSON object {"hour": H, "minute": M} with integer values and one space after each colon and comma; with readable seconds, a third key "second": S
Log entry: {"hour": 6, "minute": 25}
